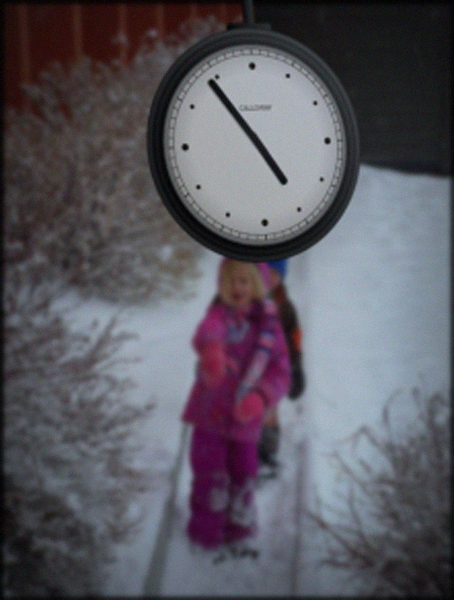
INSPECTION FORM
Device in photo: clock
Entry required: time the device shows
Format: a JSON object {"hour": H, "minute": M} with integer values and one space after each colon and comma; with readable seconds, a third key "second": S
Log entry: {"hour": 4, "minute": 54}
